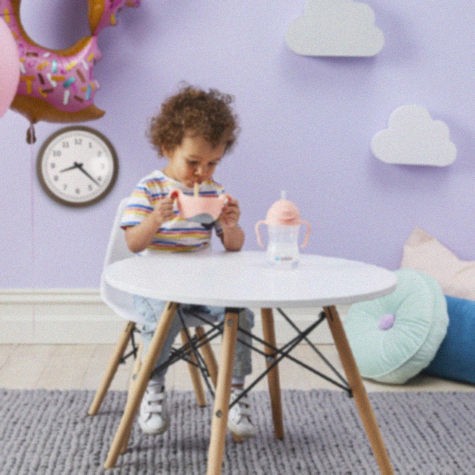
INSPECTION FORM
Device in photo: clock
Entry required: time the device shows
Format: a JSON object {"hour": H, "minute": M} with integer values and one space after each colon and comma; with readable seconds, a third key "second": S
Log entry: {"hour": 8, "minute": 22}
